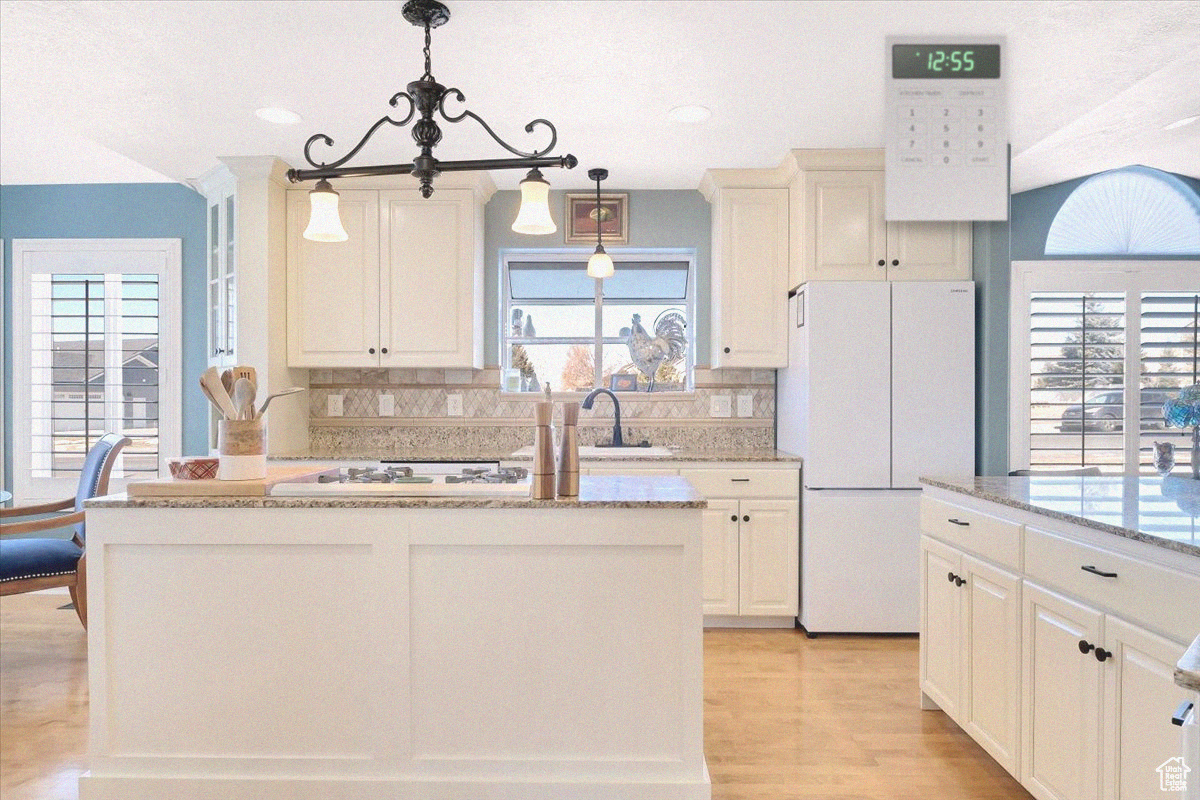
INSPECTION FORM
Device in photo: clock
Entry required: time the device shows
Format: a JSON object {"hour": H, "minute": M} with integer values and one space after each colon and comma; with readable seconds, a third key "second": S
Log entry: {"hour": 12, "minute": 55}
